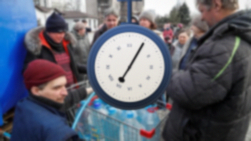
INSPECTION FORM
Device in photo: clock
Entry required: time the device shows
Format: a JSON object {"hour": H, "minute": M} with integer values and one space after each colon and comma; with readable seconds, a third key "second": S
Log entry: {"hour": 7, "minute": 5}
